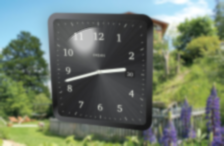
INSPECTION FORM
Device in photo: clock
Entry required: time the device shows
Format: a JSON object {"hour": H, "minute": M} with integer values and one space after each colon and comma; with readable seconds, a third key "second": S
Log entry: {"hour": 2, "minute": 42}
